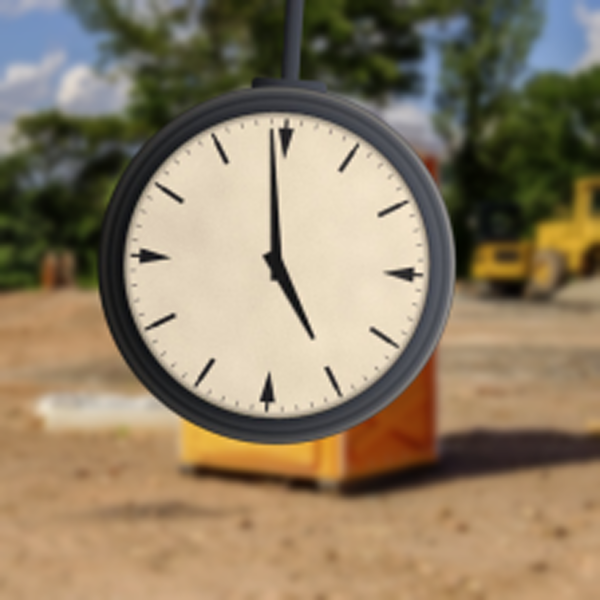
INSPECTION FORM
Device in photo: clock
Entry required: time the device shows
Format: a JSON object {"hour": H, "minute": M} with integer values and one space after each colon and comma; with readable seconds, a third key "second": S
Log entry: {"hour": 4, "minute": 59}
